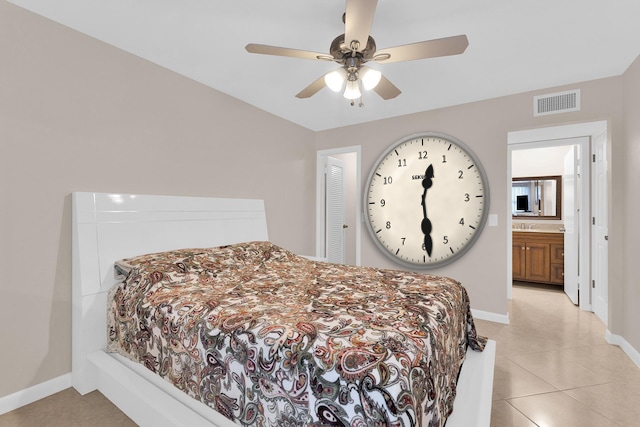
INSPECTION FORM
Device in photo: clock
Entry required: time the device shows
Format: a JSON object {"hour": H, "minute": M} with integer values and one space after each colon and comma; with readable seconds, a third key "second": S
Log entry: {"hour": 12, "minute": 29}
